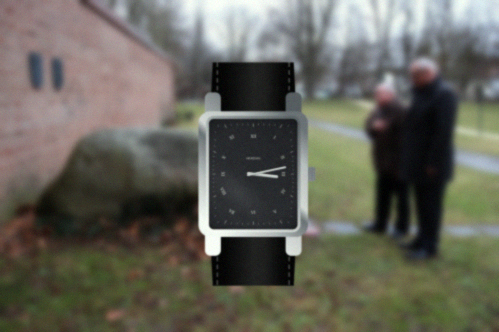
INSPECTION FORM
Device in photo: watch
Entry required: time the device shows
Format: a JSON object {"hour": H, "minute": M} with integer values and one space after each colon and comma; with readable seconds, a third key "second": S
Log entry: {"hour": 3, "minute": 13}
